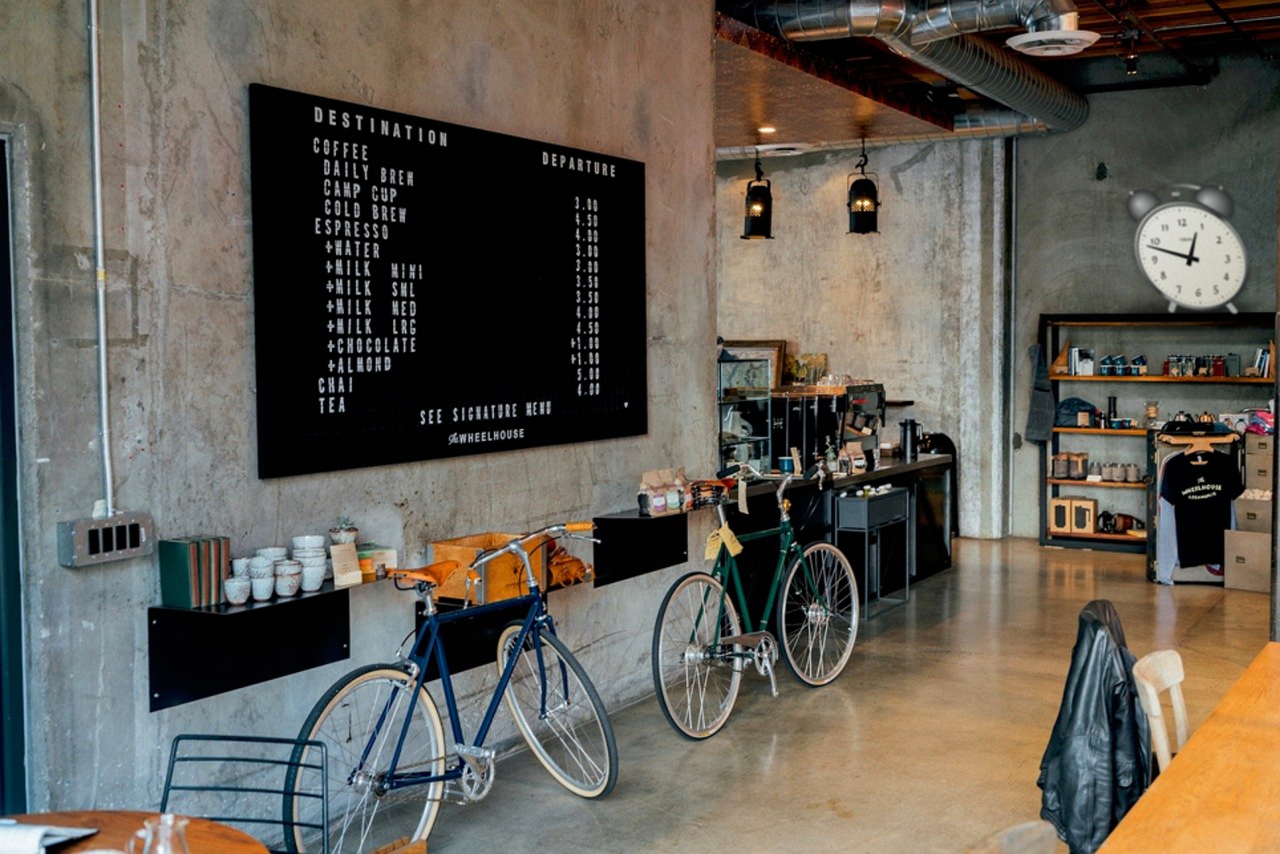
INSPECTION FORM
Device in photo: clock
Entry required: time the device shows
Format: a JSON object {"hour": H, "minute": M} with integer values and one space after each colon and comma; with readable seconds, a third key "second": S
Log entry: {"hour": 12, "minute": 48}
